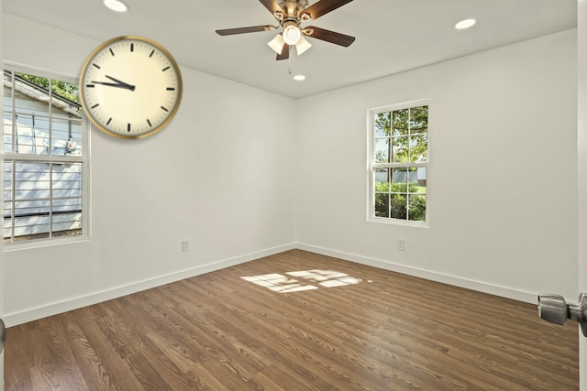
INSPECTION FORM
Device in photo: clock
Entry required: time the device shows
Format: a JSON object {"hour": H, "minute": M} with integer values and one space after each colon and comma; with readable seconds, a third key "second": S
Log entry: {"hour": 9, "minute": 46}
